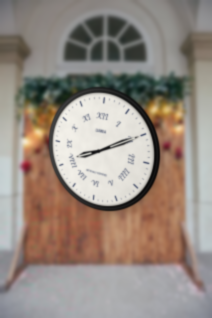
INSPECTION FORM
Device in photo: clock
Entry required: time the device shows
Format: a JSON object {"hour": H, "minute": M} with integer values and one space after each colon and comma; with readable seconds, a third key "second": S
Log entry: {"hour": 8, "minute": 10}
